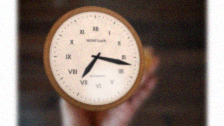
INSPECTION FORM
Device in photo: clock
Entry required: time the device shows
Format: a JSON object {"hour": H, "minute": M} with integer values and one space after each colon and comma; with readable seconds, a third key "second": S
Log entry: {"hour": 7, "minute": 17}
